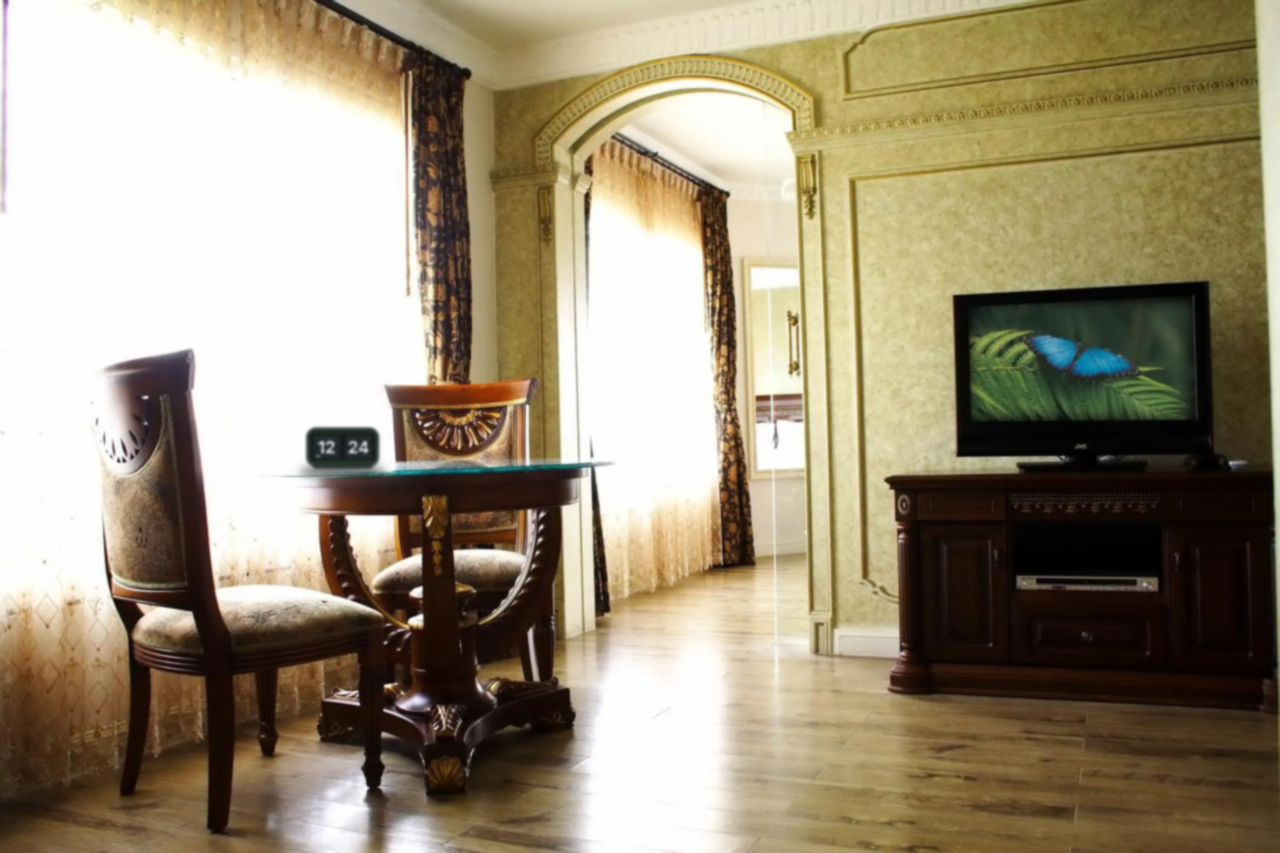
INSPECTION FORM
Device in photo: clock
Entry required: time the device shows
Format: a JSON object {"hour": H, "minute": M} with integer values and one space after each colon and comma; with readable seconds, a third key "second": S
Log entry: {"hour": 12, "minute": 24}
